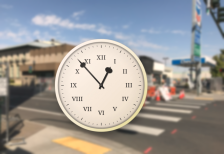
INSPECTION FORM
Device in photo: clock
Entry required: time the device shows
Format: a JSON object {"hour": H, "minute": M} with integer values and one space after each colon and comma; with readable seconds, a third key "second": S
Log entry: {"hour": 12, "minute": 53}
